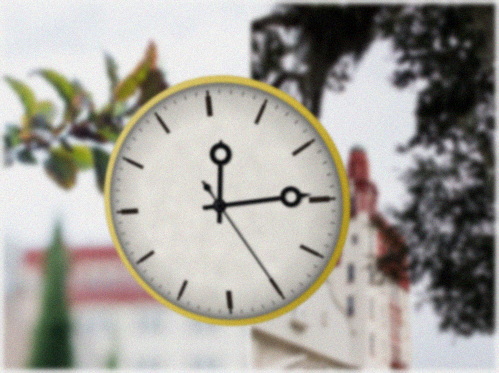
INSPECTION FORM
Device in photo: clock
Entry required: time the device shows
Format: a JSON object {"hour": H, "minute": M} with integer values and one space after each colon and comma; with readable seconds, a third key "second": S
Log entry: {"hour": 12, "minute": 14, "second": 25}
